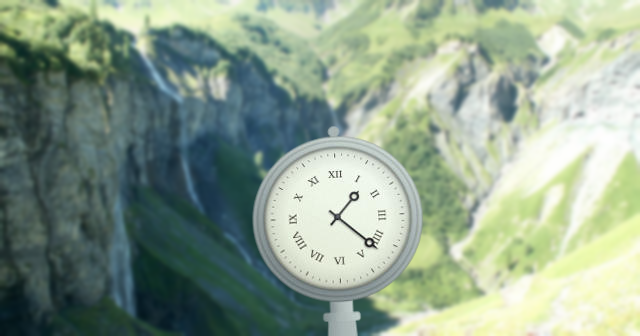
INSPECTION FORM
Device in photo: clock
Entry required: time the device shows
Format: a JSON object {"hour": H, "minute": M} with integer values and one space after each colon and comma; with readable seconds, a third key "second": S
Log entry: {"hour": 1, "minute": 22}
